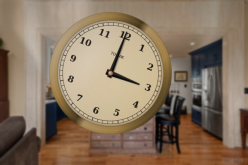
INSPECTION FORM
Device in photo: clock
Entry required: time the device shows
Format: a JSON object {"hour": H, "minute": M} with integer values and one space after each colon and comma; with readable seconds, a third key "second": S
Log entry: {"hour": 3, "minute": 0}
